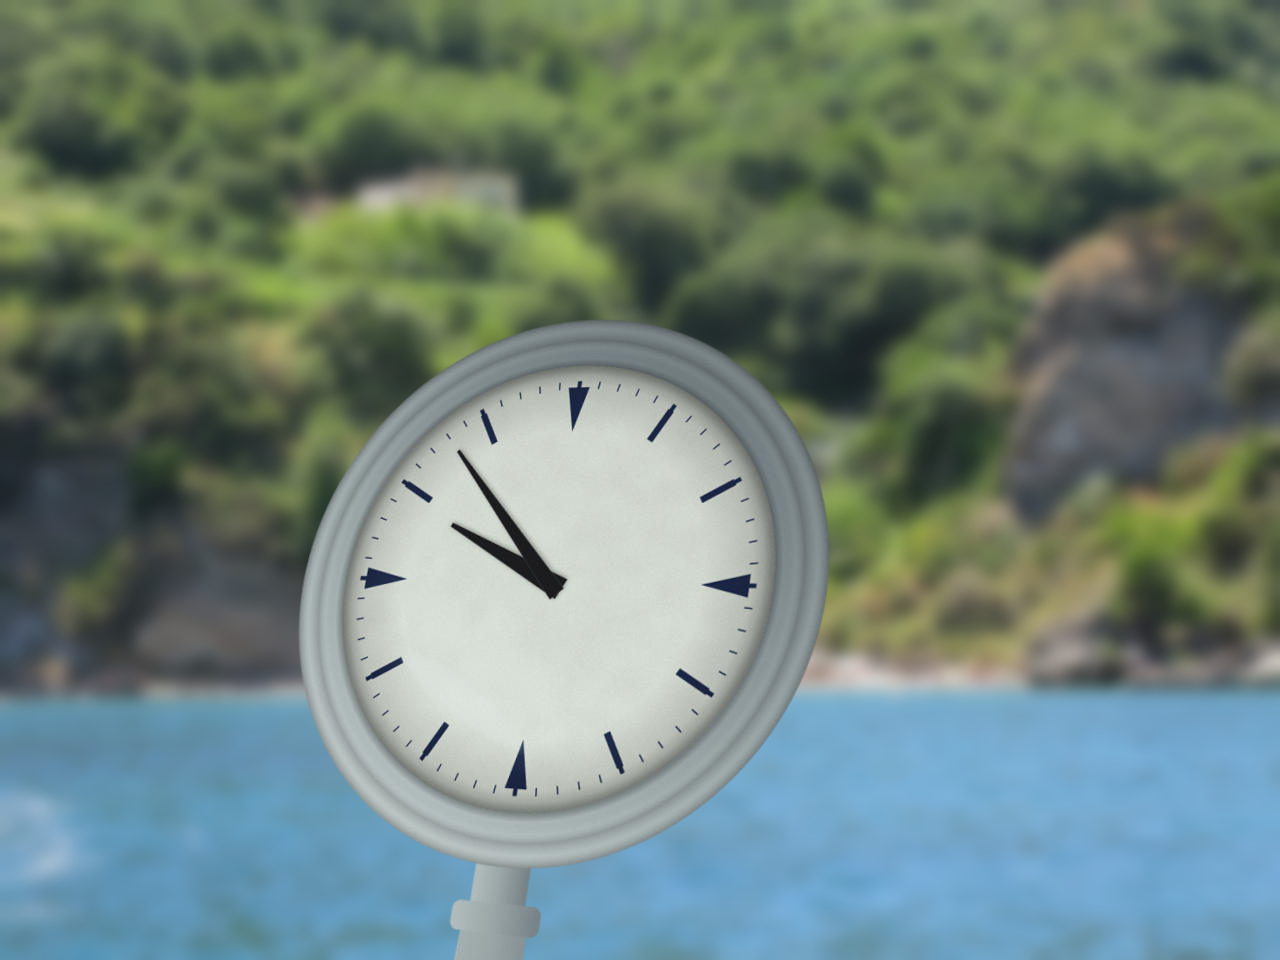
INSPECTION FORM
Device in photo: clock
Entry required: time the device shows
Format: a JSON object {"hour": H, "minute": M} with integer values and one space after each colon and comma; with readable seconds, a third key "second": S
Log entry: {"hour": 9, "minute": 53}
